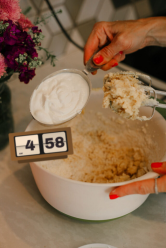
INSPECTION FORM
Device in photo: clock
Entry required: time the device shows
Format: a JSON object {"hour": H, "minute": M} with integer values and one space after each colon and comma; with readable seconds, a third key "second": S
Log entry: {"hour": 4, "minute": 58}
